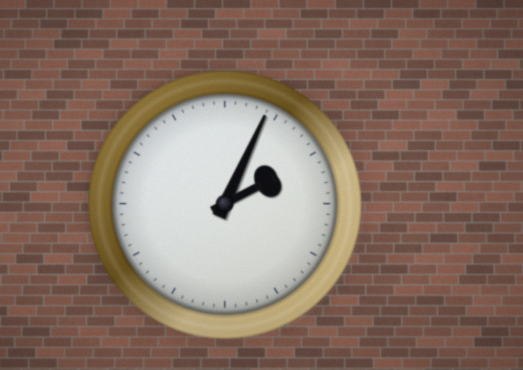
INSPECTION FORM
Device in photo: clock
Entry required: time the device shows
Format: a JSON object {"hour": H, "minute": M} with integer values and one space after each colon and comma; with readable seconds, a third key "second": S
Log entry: {"hour": 2, "minute": 4}
